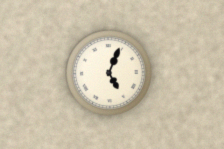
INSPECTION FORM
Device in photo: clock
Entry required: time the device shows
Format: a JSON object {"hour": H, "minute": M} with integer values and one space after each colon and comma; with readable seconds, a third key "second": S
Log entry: {"hour": 5, "minute": 4}
